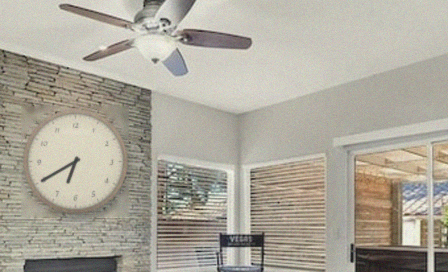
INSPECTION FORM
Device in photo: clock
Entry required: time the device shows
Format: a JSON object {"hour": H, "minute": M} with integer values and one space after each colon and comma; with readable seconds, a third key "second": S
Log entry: {"hour": 6, "minute": 40}
